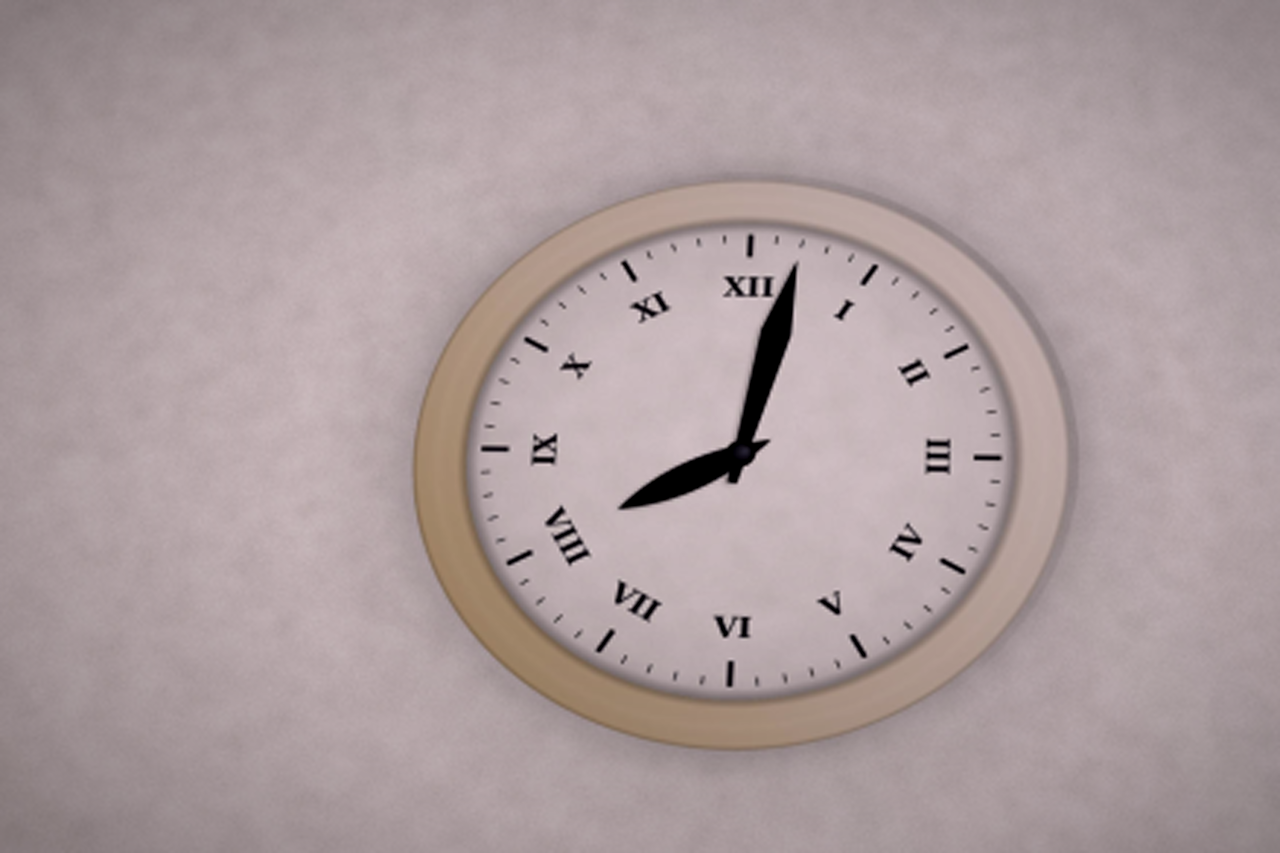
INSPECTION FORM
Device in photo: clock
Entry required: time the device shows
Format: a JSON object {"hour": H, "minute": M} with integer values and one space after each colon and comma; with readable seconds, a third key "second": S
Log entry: {"hour": 8, "minute": 2}
